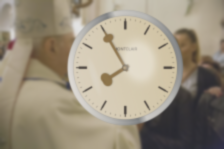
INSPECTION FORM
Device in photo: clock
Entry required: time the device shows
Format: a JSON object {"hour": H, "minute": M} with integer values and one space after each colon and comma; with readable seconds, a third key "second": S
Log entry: {"hour": 7, "minute": 55}
